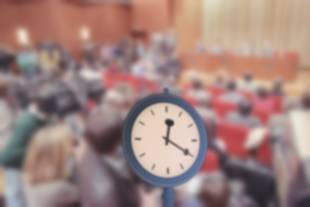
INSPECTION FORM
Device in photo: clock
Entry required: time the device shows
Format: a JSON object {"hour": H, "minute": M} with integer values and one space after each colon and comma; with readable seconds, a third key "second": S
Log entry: {"hour": 12, "minute": 20}
